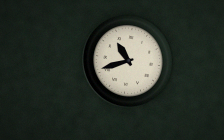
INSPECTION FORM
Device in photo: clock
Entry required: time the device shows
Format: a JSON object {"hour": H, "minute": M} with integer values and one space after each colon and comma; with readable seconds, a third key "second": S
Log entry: {"hour": 10, "minute": 41}
